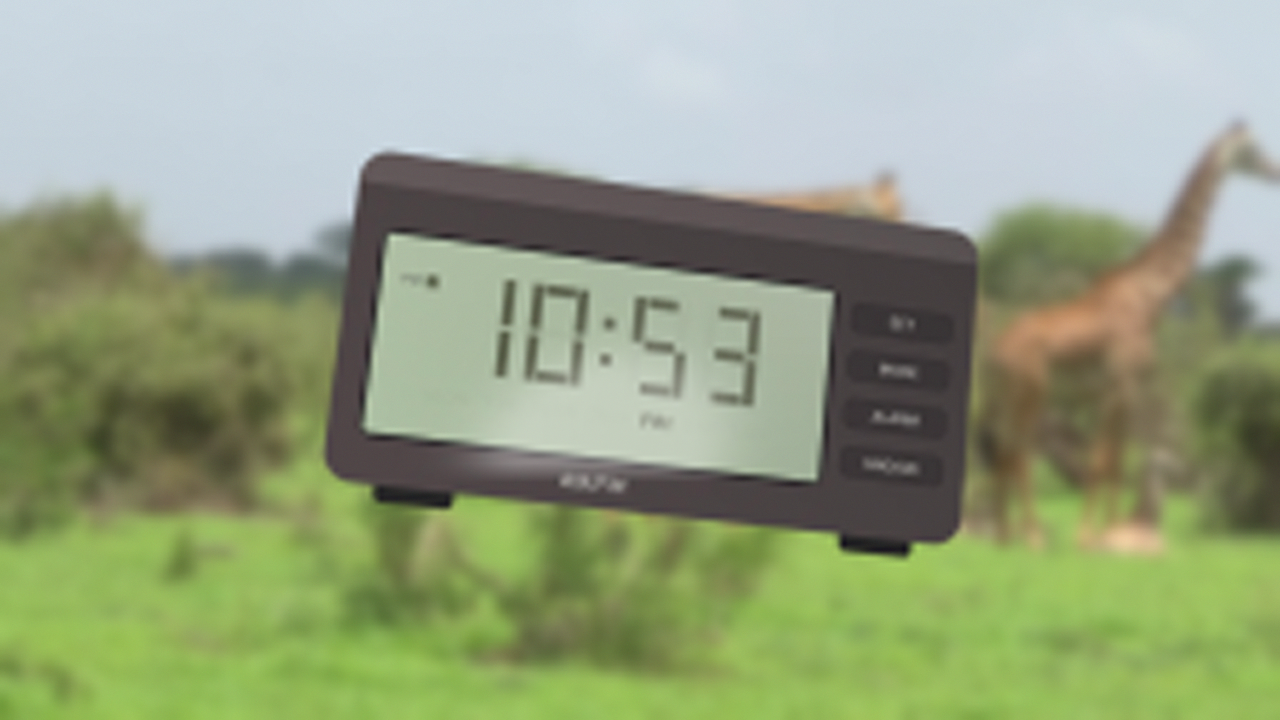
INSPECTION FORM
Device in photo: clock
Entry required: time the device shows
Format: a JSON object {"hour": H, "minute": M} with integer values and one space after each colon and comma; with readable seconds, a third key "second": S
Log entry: {"hour": 10, "minute": 53}
